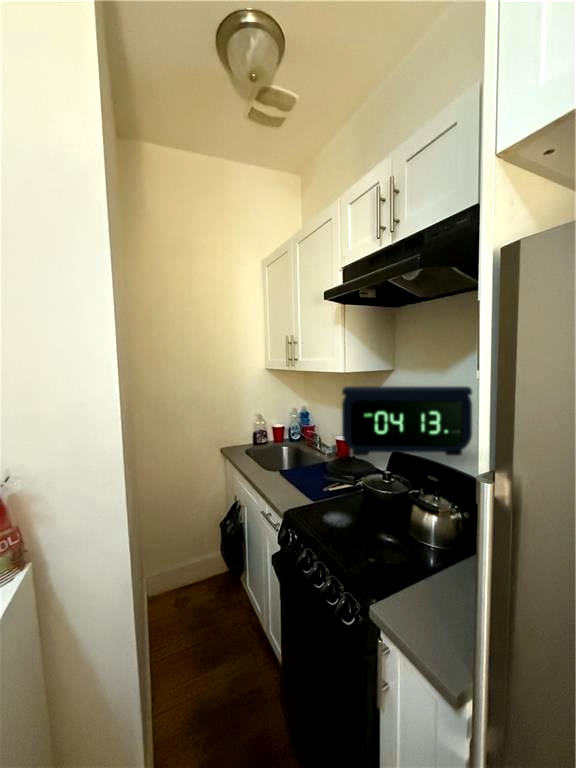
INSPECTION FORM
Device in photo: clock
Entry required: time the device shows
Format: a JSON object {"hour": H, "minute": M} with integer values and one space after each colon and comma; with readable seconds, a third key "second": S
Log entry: {"hour": 4, "minute": 13}
